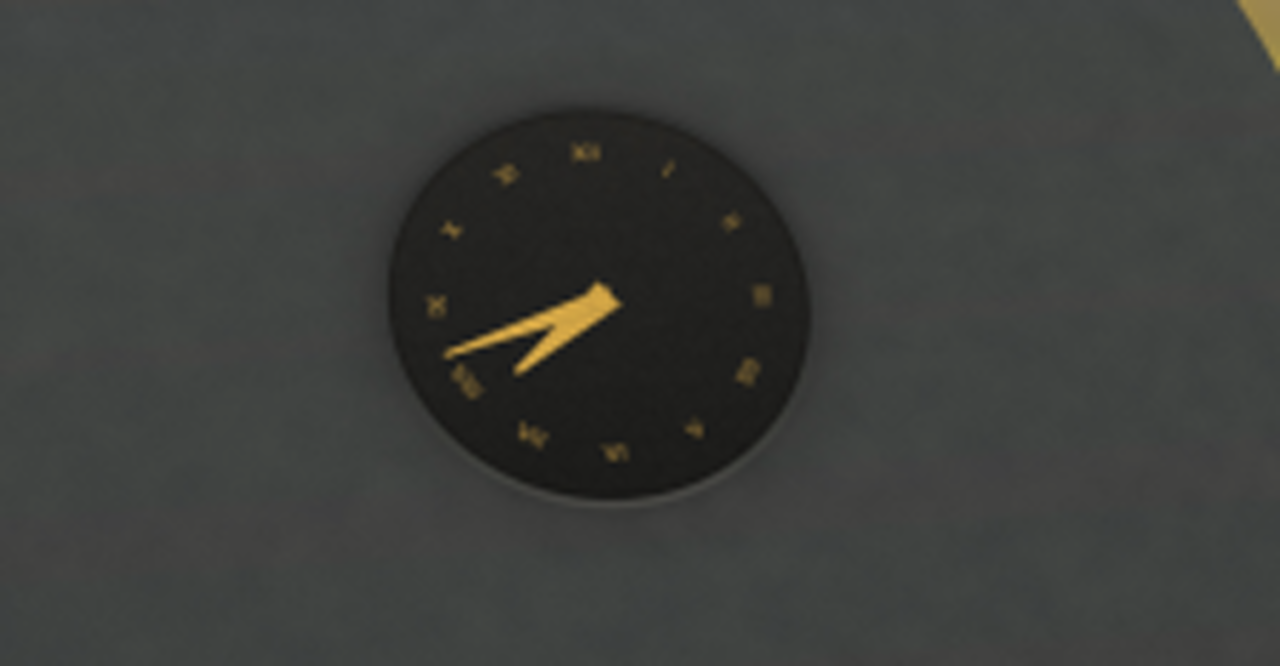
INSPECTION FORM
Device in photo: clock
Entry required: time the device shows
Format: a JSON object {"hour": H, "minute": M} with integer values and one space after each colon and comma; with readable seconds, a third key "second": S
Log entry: {"hour": 7, "minute": 42}
